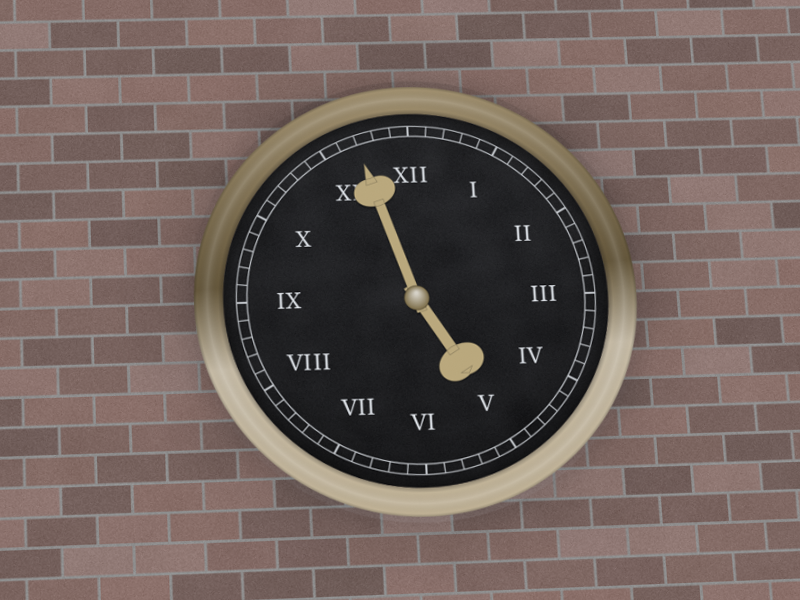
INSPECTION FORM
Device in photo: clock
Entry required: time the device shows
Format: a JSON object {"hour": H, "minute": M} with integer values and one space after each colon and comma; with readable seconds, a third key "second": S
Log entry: {"hour": 4, "minute": 57}
